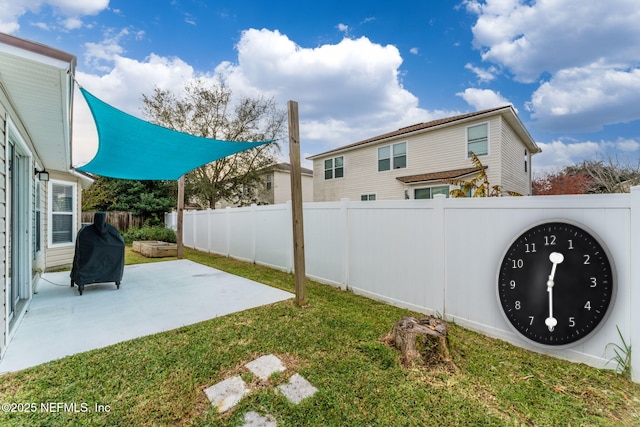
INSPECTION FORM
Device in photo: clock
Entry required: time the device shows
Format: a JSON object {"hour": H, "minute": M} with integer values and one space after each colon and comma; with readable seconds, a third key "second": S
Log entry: {"hour": 12, "minute": 30}
